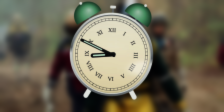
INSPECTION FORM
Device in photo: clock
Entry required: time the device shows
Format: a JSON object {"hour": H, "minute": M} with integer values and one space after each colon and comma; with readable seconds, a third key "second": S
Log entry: {"hour": 8, "minute": 49}
